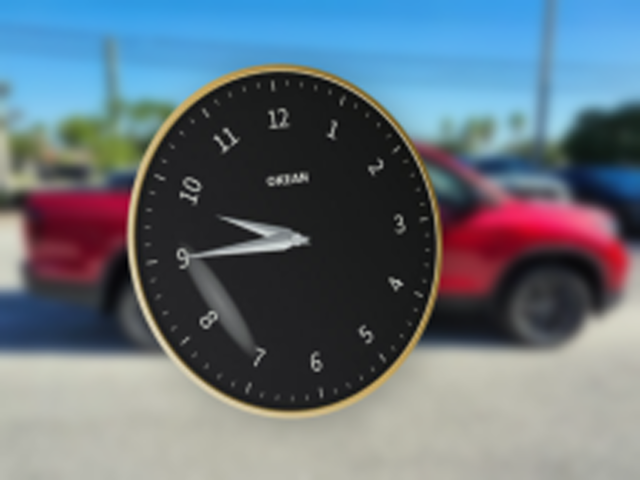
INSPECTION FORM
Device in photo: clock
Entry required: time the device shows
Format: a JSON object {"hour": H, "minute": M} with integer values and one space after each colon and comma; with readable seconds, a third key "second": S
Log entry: {"hour": 9, "minute": 45}
